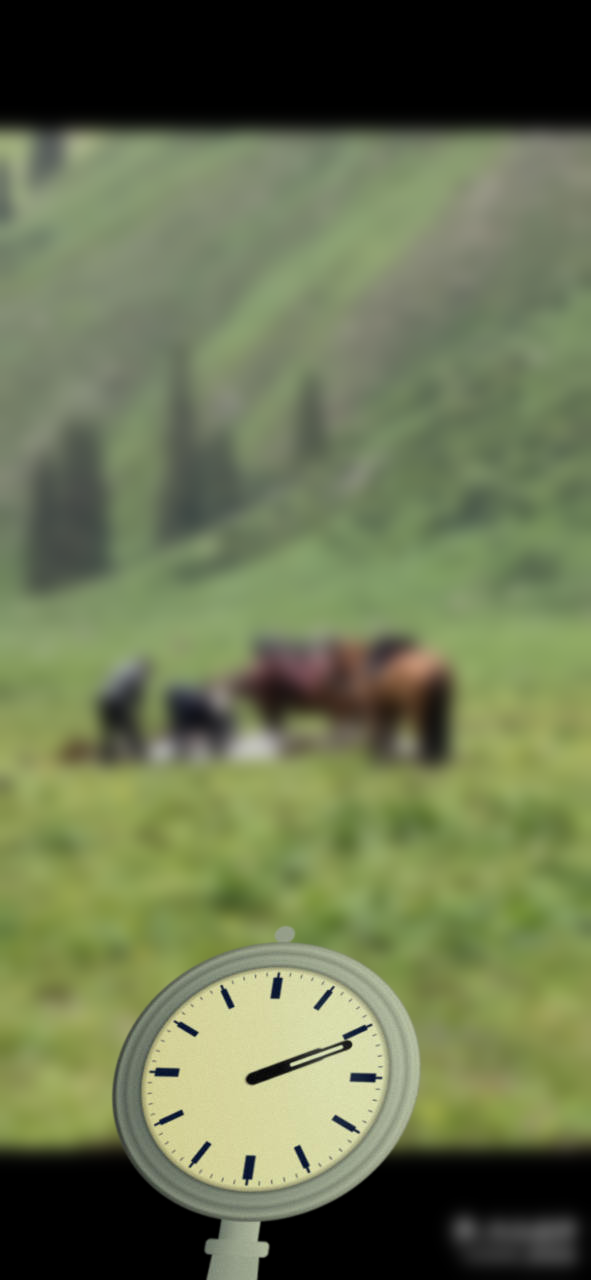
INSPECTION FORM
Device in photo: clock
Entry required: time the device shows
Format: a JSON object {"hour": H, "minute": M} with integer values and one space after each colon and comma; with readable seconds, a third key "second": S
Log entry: {"hour": 2, "minute": 11}
